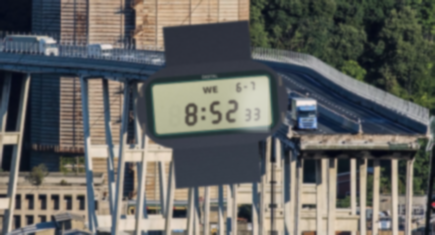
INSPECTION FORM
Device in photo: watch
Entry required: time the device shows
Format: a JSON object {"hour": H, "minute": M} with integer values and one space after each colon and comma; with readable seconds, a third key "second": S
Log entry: {"hour": 8, "minute": 52, "second": 33}
